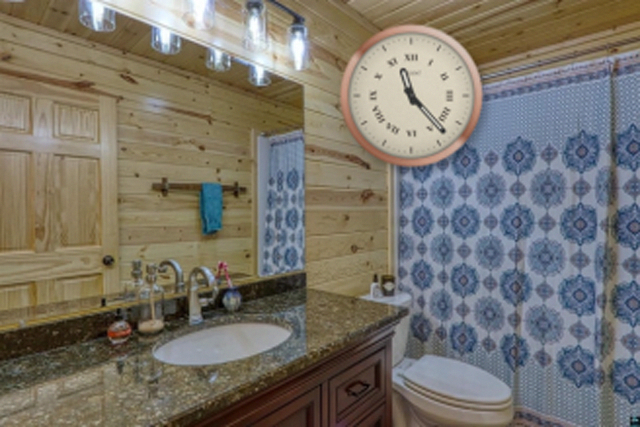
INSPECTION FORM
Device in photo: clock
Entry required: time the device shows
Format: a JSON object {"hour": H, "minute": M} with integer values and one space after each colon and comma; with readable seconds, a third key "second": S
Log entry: {"hour": 11, "minute": 23}
